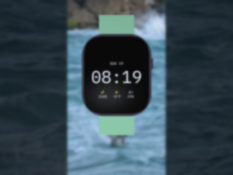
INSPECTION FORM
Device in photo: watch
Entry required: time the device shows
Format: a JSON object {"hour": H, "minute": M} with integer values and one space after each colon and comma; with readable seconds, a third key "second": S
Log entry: {"hour": 8, "minute": 19}
